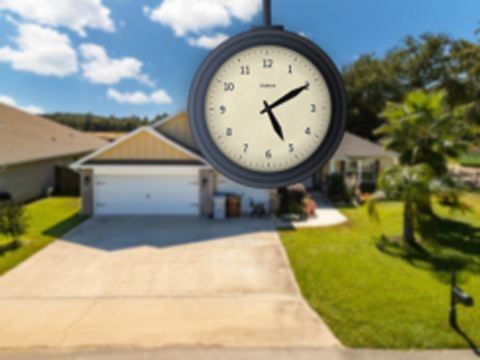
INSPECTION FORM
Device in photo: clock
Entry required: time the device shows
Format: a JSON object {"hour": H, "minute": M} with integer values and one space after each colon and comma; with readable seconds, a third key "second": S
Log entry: {"hour": 5, "minute": 10}
